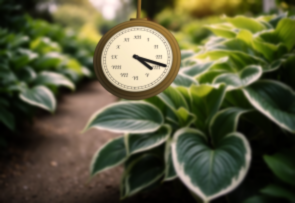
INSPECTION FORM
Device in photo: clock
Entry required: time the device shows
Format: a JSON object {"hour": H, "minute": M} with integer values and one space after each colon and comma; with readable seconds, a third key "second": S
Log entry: {"hour": 4, "minute": 18}
